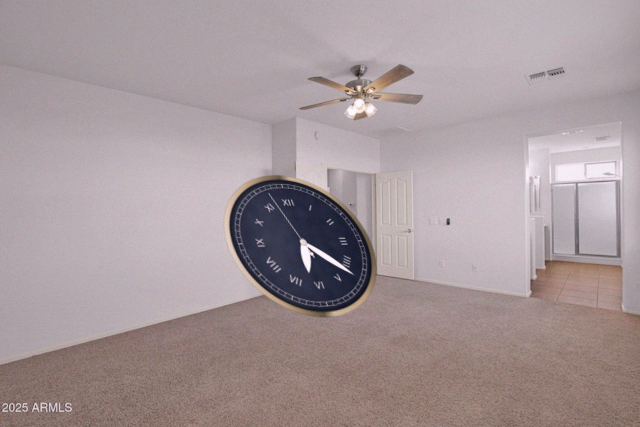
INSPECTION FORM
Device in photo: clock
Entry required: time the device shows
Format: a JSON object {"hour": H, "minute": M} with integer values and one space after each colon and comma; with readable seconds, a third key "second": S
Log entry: {"hour": 6, "minute": 21, "second": 57}
